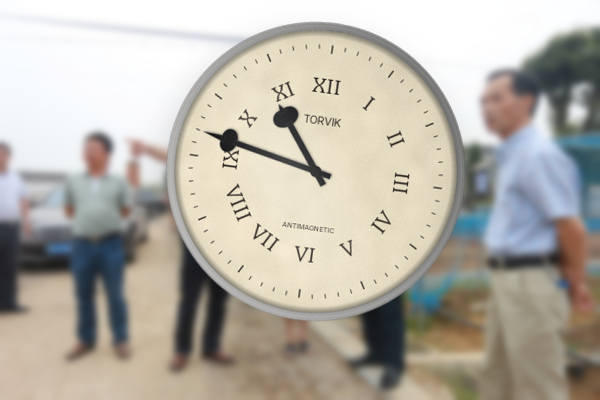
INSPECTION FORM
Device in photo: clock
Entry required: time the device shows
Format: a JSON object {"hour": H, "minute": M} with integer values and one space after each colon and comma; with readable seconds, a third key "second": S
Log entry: {"hour": 10, "minute": 47}
